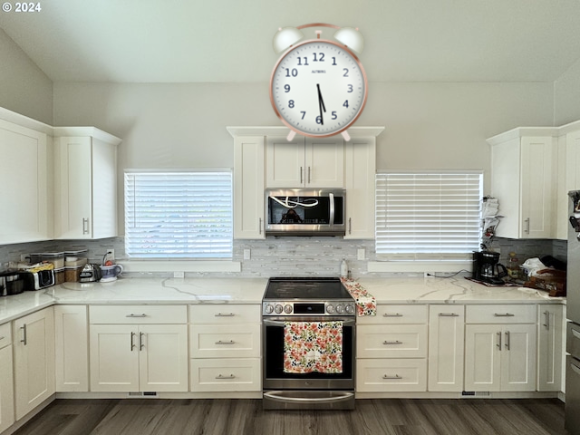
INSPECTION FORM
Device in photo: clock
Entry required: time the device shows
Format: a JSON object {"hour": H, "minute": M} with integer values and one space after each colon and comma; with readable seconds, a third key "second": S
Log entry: {"hour": 5, "minute": 29}
